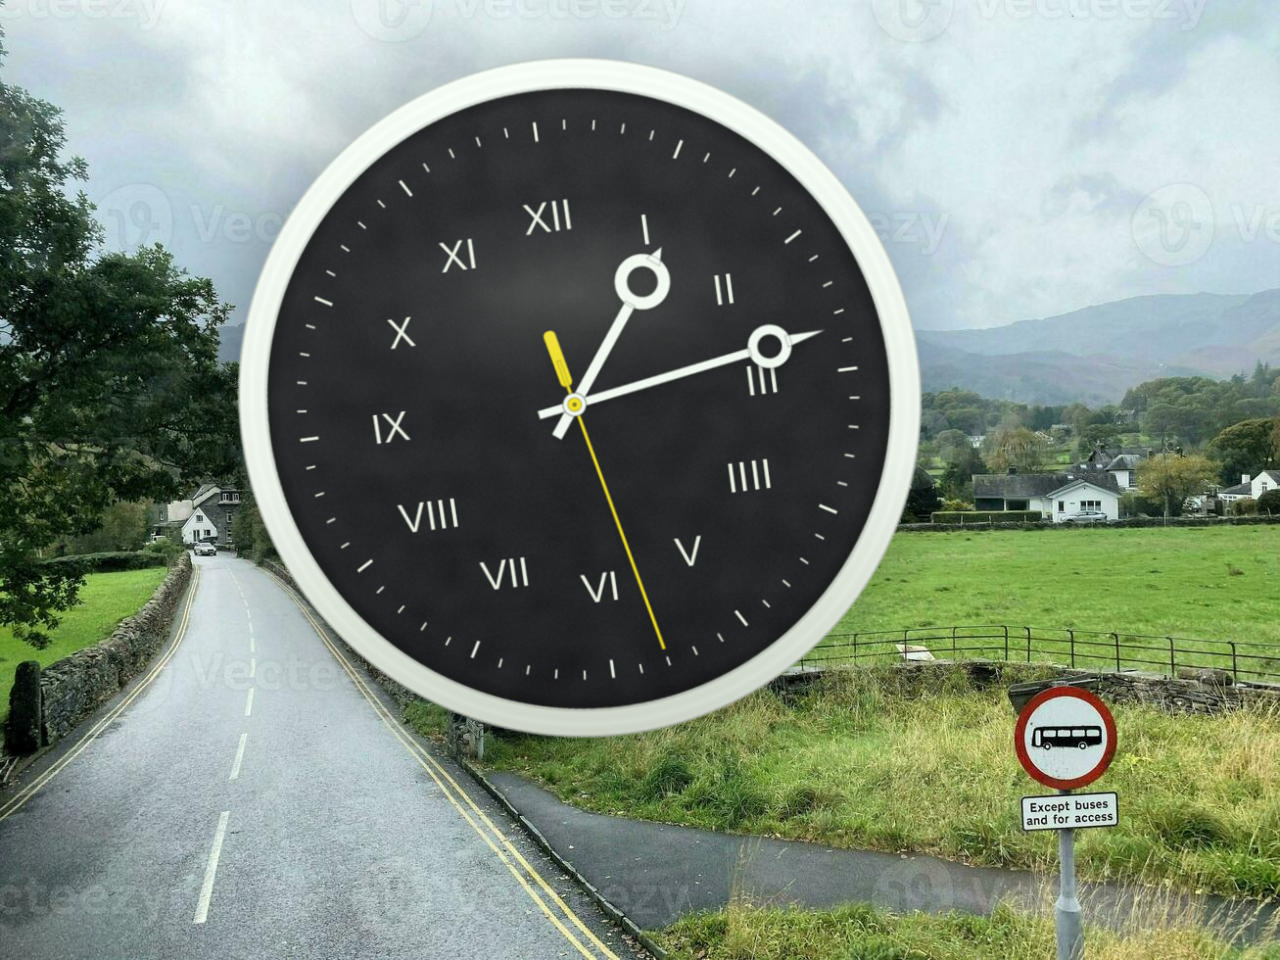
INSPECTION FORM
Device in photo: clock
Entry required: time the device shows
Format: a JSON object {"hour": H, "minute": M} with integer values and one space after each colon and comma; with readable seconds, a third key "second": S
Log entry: {"hour": 1, "minute": 13, "second": 28}
